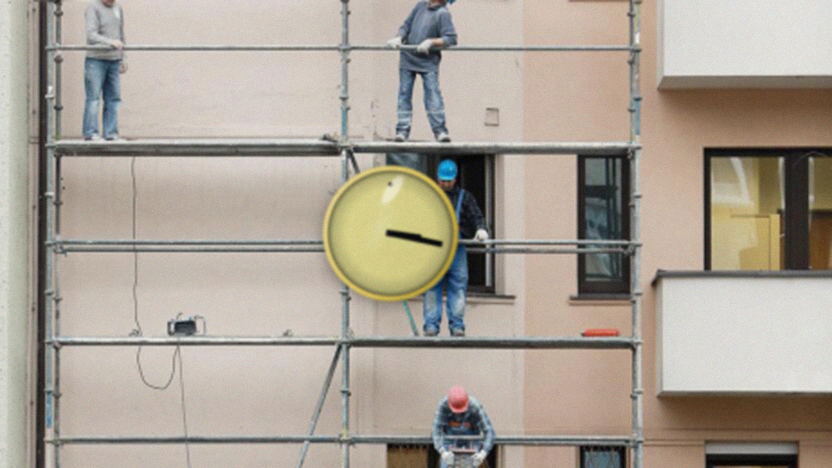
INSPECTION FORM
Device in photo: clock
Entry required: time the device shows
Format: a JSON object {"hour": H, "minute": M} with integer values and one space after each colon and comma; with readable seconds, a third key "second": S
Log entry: {"hour": 3, "minute": 17}
